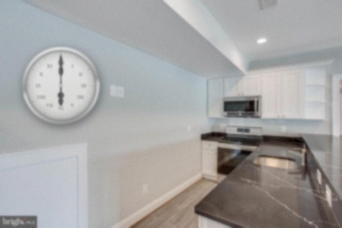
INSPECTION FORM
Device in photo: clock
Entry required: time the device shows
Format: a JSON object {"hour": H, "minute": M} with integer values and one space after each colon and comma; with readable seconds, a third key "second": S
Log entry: {"hour": 6, "minute": 0}
